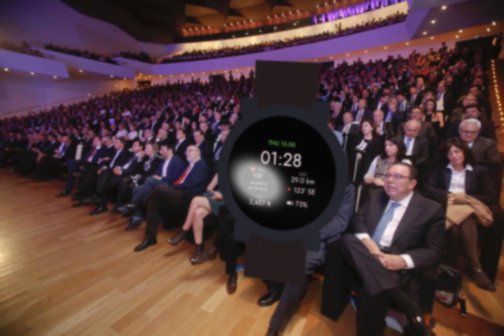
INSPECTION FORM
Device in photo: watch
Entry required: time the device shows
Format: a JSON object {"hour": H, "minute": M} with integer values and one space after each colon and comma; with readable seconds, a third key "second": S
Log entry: {"hour": 1, "minute": 28}
